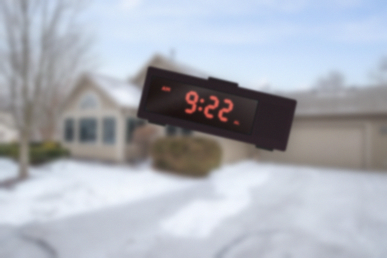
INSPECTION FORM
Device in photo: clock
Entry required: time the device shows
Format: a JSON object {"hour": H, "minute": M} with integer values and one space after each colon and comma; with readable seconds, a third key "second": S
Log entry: {"hour": 9, "minute": 22}
